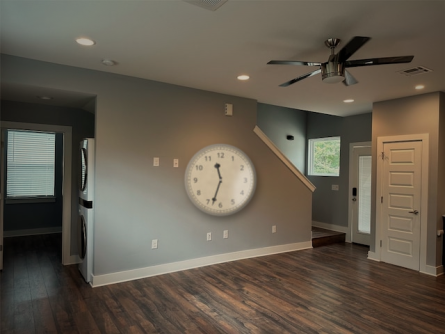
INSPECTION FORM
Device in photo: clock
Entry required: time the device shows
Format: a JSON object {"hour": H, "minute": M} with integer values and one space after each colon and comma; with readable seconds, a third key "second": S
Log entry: {"hour": 11, "minute": 33}
